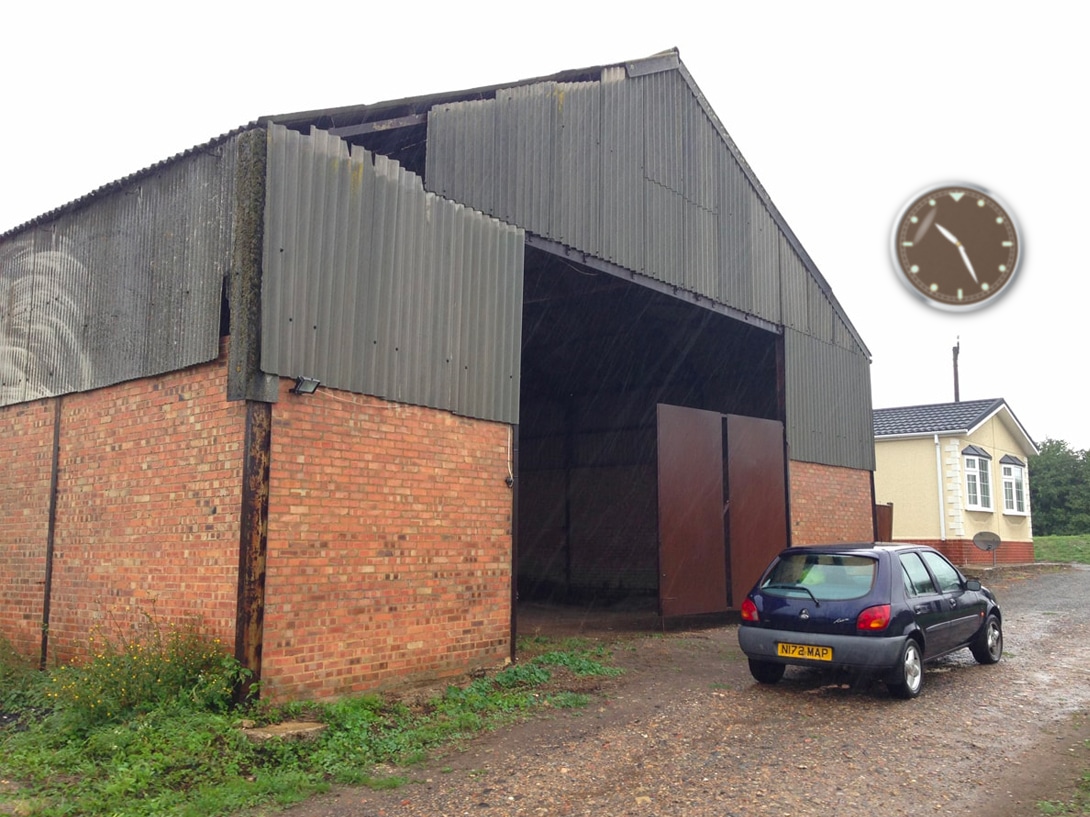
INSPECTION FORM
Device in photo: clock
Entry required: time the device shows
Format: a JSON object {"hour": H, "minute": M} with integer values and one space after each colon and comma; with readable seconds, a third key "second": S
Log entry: {"hour": 10, "minute": 26}
